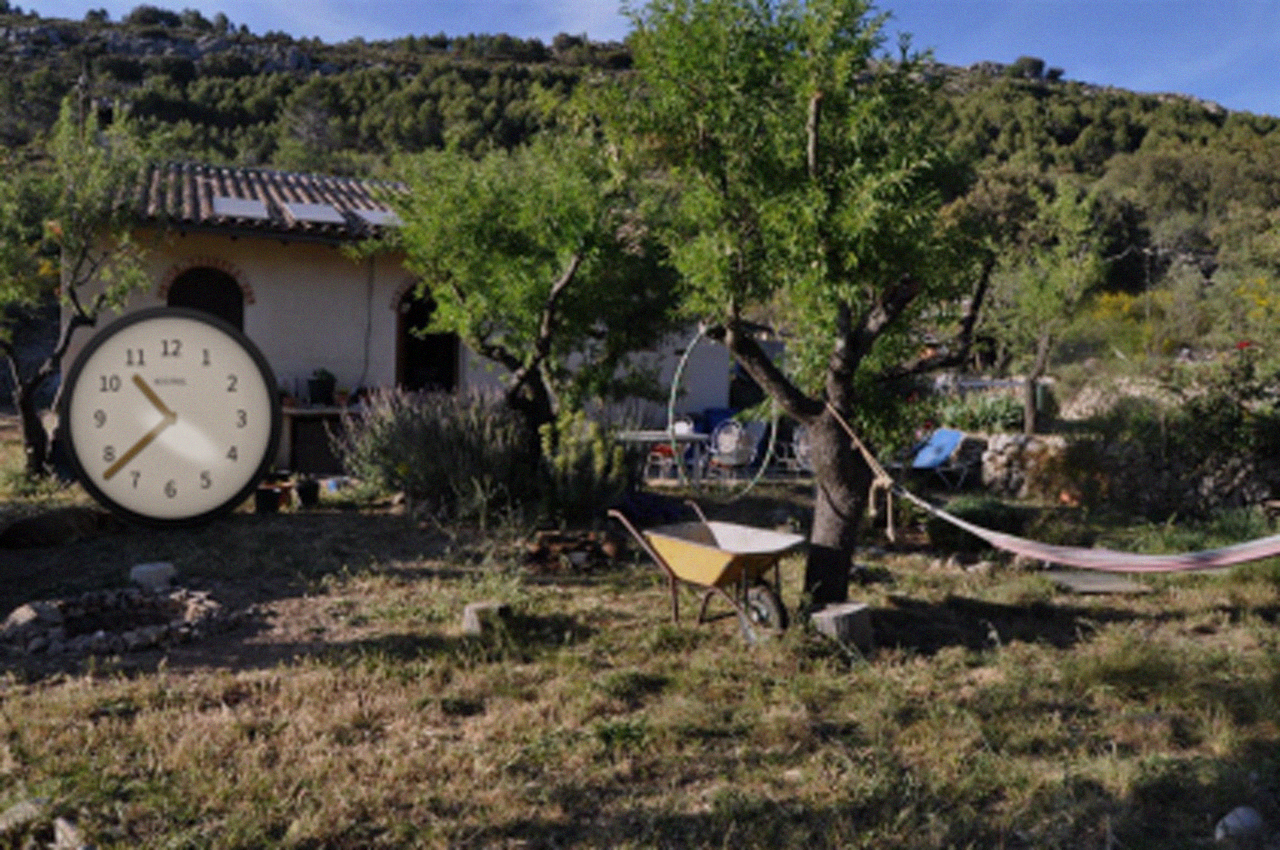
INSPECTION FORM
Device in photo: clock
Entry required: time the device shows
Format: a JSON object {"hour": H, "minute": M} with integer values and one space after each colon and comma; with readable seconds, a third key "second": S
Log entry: {"hour": 10, "minute": 38}
